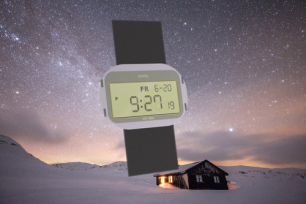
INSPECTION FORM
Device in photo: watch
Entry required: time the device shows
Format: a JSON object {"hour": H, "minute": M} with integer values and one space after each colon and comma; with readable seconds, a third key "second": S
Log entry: {"hour": 9, "minute": 27, "second": 19}
